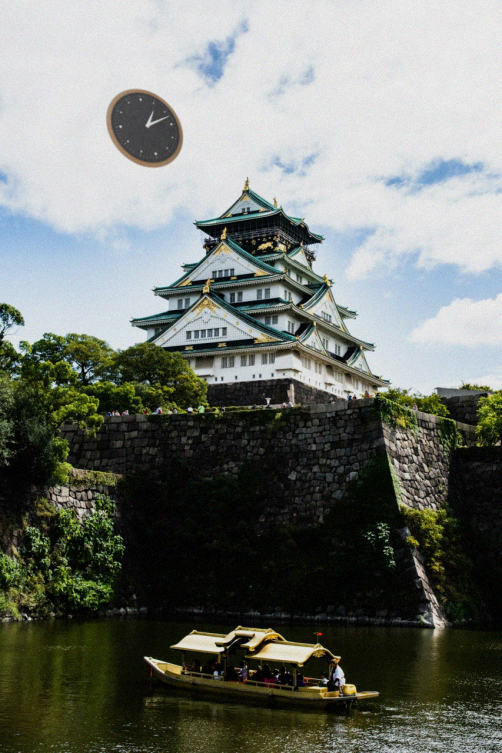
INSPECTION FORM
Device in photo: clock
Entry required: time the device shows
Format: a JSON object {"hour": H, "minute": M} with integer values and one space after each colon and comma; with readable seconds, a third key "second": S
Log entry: {"hour": 1, "minute": 12}
